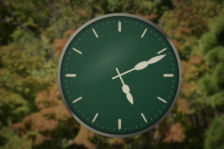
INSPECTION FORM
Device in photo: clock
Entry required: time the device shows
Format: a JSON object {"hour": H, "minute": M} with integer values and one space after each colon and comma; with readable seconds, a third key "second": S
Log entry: {"hour": 5, "minute": 11}
